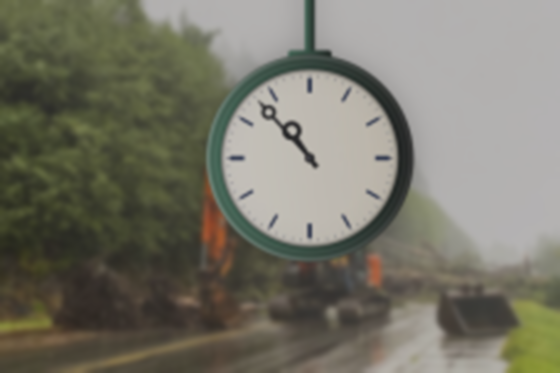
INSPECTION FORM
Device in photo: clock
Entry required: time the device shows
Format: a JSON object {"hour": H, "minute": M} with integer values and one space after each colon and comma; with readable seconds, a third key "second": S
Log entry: {"hour": 10, "minute": 53}
